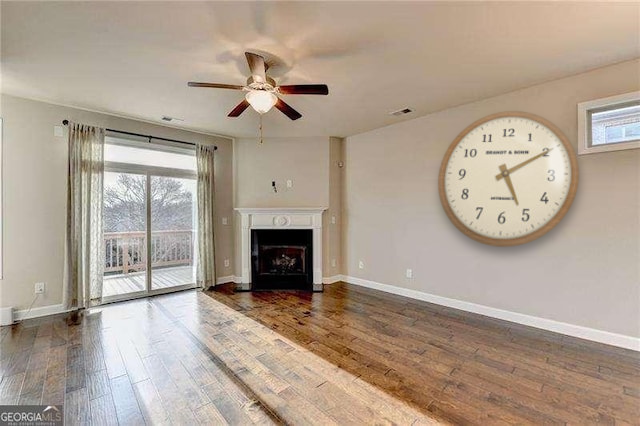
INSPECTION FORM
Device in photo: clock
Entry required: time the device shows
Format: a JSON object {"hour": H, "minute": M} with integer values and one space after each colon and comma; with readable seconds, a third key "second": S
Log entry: {"hour": 5, "minute": 10}
